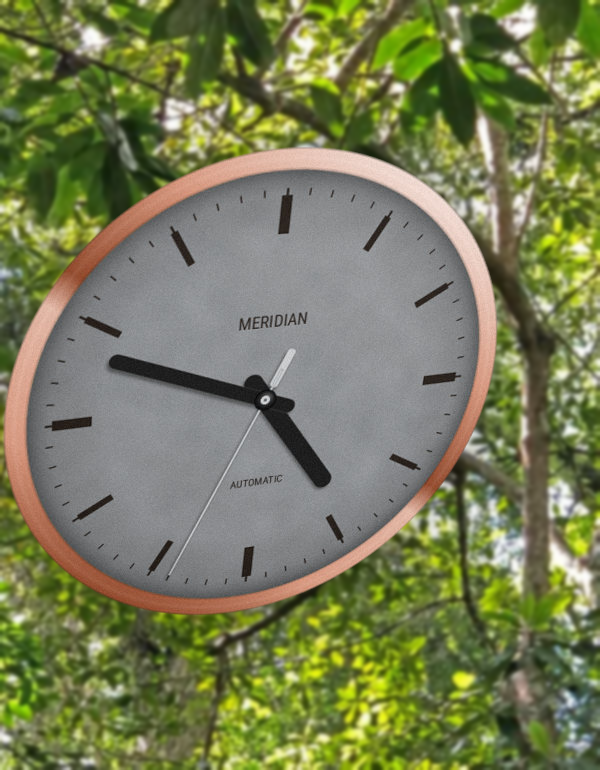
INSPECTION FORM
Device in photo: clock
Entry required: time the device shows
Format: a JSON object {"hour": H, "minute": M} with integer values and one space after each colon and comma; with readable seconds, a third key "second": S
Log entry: {"hour": 4, "minute": 48, "second": 34}
